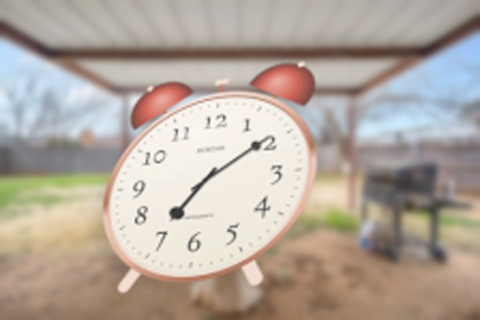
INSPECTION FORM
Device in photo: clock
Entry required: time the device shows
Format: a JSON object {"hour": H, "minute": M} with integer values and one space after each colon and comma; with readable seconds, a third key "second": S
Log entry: {"hour": 7, "minute": 9}
